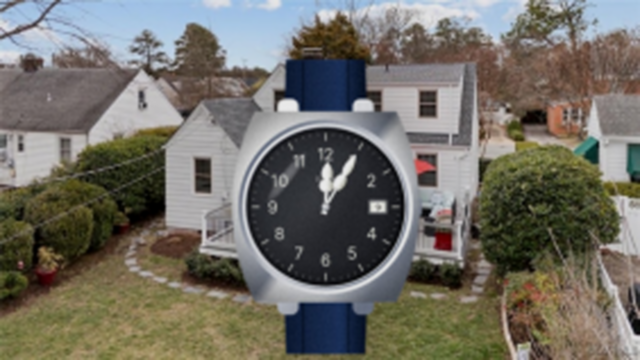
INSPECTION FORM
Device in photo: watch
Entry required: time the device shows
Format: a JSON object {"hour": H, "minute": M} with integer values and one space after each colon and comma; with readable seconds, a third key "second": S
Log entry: {"hour": 12, "minute": 5}
